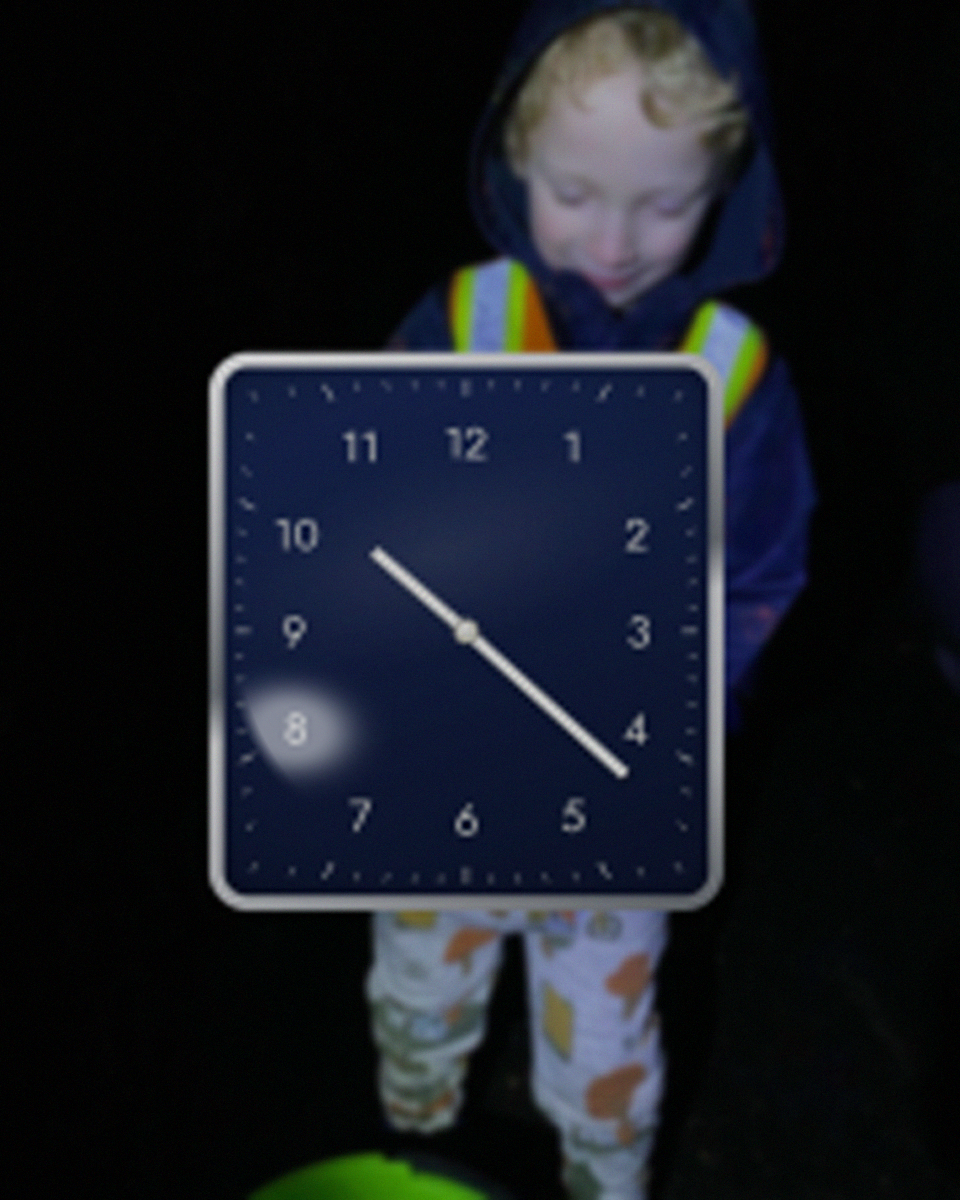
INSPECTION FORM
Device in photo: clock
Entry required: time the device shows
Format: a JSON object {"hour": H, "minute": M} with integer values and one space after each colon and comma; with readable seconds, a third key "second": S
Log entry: {"hour": 10, "minute": 22}
